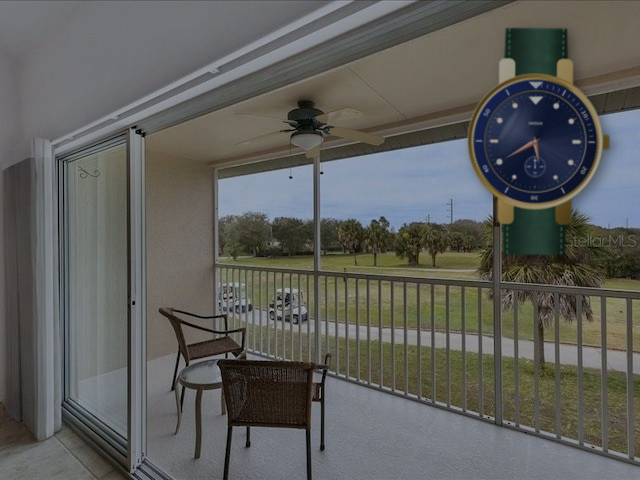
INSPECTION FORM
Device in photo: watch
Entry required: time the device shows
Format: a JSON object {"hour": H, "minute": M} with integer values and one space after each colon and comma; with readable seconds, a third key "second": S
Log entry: {"hour": 5, "minute": 40}
